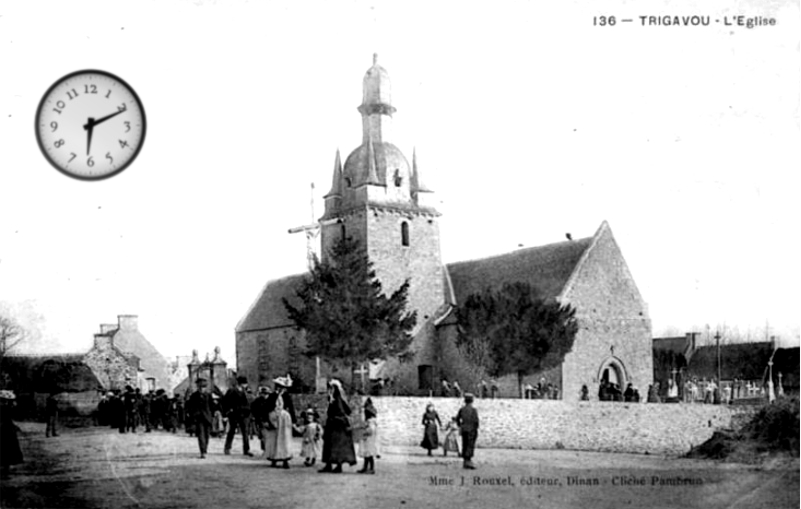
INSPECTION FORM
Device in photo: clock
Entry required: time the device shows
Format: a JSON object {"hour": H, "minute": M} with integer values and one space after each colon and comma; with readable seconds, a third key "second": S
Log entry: {"hour": 6, "minute": 11}
